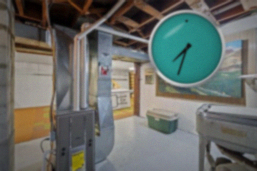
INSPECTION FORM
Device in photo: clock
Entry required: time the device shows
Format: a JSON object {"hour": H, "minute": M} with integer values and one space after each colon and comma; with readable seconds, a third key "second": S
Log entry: {"hour": 7, "minute": 33}
